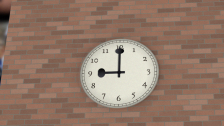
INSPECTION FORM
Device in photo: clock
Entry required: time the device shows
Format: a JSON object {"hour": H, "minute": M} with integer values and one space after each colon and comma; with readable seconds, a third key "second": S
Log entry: {"hour": 9, "minute": 0}
